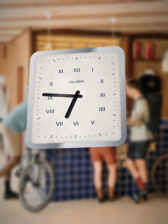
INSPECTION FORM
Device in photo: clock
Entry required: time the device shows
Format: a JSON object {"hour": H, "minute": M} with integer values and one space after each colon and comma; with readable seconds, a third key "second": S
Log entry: {"hour": 6, "minute": 46}
